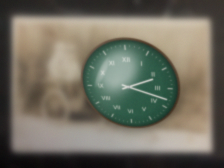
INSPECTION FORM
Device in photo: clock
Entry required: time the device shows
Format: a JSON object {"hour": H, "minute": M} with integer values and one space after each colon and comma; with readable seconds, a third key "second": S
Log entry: {"hour": 2, "minute": 18}
